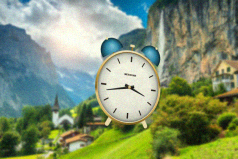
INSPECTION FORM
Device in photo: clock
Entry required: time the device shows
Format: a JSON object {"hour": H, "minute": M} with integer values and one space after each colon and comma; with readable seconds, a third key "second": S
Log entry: {"hour": 3, "minute": 43}
